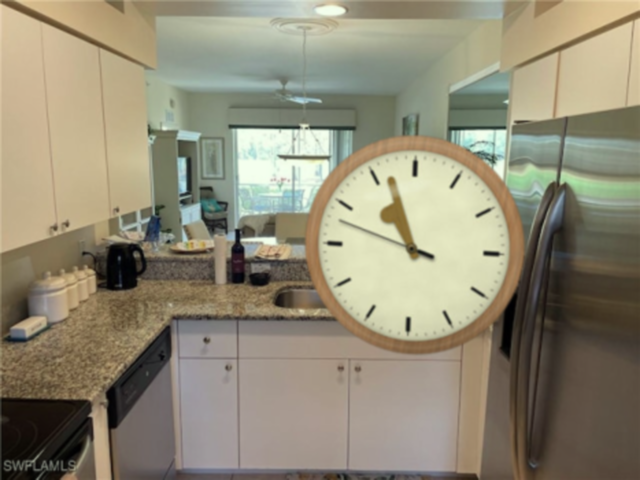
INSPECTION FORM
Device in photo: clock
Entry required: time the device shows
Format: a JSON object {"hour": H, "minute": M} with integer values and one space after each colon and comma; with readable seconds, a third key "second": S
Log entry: {"hour": 10, "minute": 56, "second": 48}
